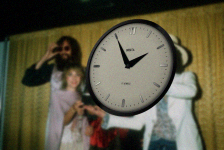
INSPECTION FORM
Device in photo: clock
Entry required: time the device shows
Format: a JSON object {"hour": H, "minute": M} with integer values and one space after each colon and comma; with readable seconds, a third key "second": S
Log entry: {"hour": 1, "minute": 55}
